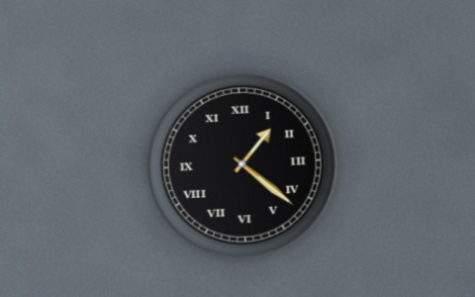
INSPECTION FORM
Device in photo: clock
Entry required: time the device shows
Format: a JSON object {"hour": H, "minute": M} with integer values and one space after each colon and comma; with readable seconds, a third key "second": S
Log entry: {"hour": 1, "minute": 22}
